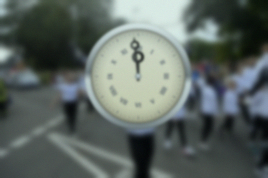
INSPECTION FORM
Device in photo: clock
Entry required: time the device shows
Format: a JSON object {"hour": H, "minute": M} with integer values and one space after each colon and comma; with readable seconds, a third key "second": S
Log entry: {"hour": 11, "minute": 59}
